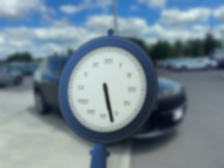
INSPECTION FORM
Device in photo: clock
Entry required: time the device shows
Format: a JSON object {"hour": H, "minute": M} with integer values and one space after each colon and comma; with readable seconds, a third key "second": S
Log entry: {"hour": 5, "minute": 27}
